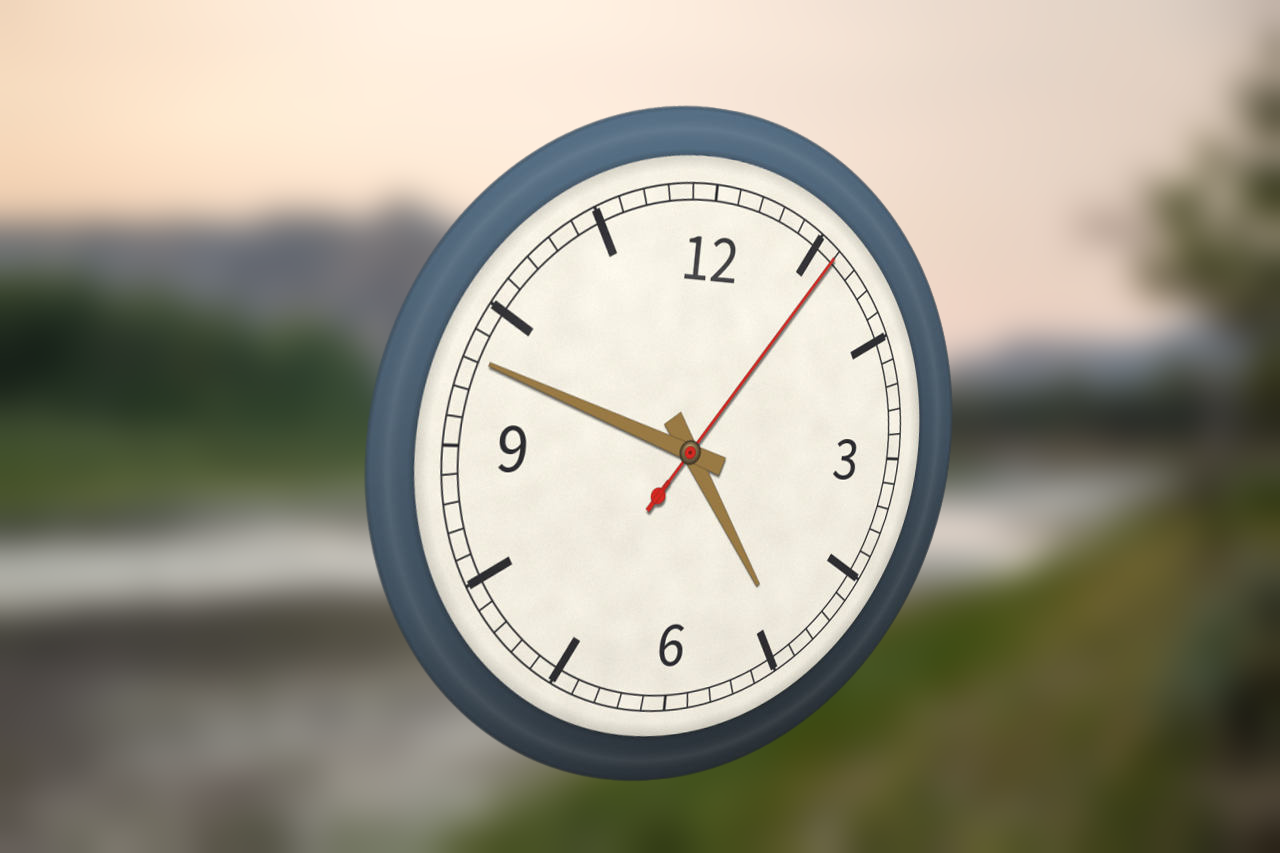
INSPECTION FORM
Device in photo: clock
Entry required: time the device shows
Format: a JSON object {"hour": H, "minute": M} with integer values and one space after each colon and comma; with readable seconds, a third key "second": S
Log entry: {"hour": 4, "minute": 48, "second": 6}
